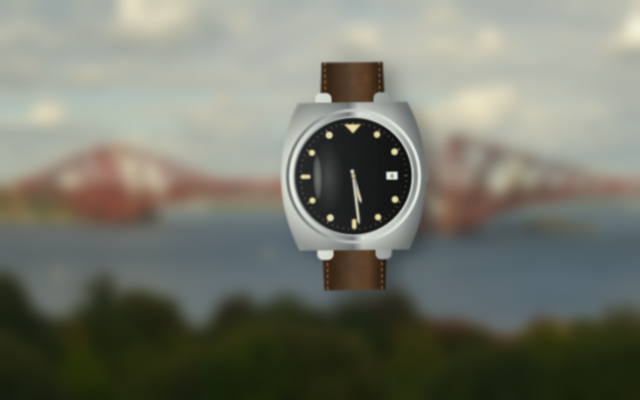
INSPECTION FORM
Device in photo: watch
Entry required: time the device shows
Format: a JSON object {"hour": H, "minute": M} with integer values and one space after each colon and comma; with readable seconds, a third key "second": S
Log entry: {"hour": 5, "minute": 29}
